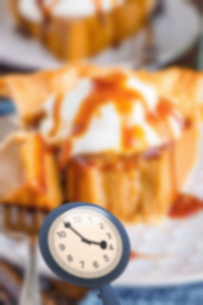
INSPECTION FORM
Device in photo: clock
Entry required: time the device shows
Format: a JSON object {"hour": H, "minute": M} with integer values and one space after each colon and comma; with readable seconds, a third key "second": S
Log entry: {"hour": 3, "minute": 55}
